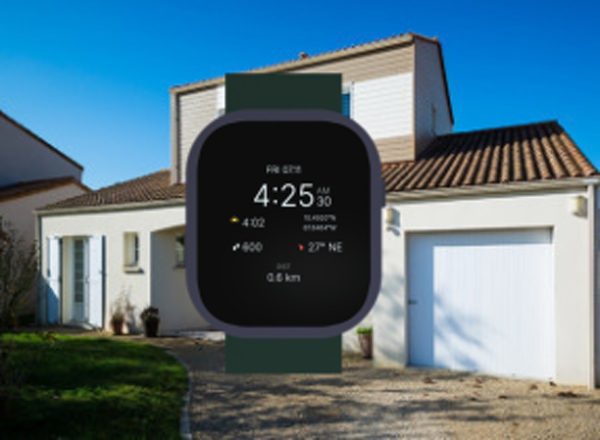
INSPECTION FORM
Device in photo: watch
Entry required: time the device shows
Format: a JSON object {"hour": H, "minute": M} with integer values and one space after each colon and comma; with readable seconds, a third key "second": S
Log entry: {"hour": 4, "minute": 25}
